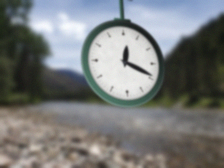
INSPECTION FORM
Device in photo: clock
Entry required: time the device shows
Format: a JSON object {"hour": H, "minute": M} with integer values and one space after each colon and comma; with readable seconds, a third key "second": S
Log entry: {"hour": 12, "minute": 19}
